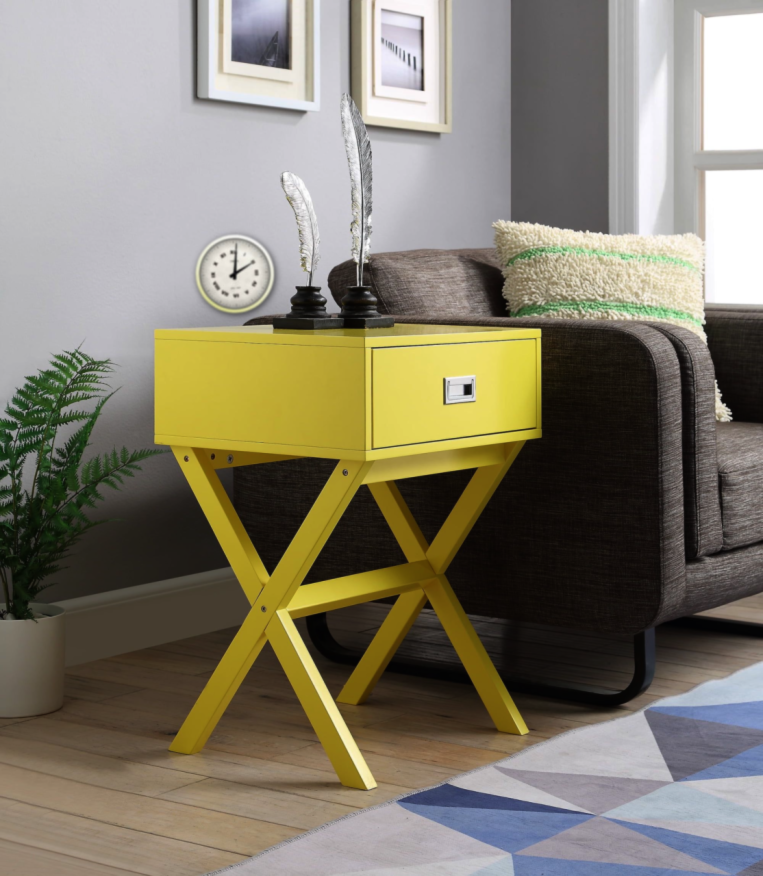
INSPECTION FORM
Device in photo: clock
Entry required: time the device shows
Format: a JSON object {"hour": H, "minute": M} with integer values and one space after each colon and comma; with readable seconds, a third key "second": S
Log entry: {"hour": 2, "minute": 1}
